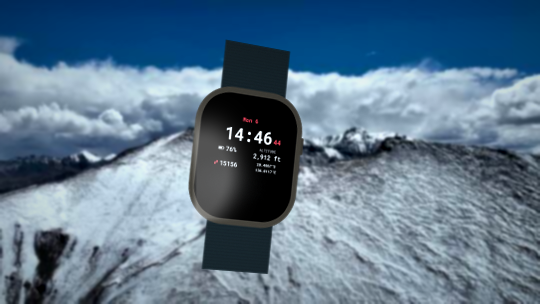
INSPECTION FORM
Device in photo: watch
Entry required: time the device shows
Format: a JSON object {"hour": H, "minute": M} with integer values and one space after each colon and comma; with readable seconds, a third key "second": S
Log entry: {"hour": 14, "minute": 46}
